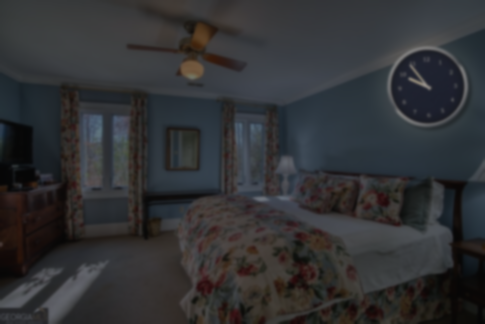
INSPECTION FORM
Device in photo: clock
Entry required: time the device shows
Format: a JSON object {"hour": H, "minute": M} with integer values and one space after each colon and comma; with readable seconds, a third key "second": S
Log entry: {"hour": 9, "minute": 54}
